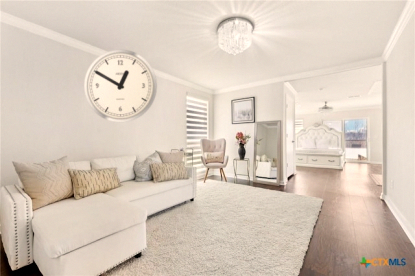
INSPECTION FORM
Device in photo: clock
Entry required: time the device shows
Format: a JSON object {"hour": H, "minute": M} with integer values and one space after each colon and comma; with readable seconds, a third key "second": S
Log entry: {"hour": 12, "minute": 50}
